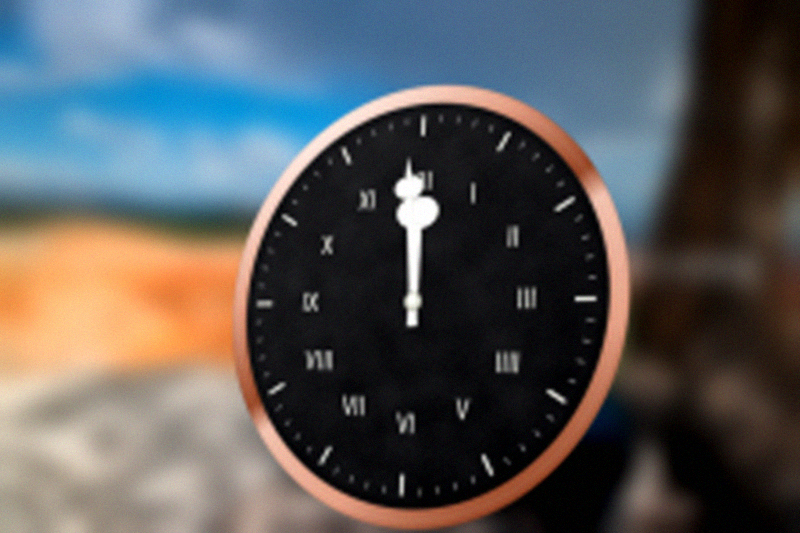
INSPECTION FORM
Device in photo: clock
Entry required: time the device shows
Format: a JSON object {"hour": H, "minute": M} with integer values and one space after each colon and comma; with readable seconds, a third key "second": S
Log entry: {"hour": 11, "minute": 59}
